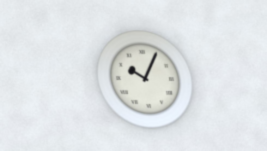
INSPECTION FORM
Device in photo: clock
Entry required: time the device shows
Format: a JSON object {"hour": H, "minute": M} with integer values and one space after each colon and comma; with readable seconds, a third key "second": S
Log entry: {"hour": 10, "minute": 5}
